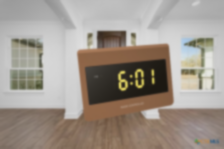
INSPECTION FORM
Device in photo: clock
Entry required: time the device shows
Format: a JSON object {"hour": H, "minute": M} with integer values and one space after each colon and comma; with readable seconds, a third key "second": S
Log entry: {"hour": 6, "minute": 1}
